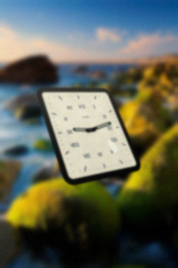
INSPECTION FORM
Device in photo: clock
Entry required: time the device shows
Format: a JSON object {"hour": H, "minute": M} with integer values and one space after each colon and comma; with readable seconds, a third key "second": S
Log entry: {"hour": 9, "minute": 13}
